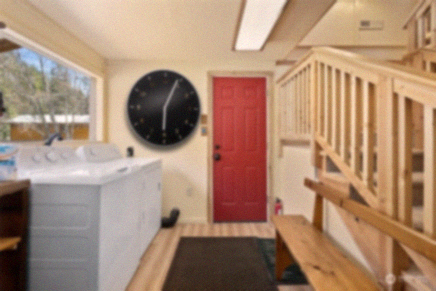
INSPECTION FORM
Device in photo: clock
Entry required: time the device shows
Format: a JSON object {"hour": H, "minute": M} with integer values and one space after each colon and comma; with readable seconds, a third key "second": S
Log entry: {"hour": 6, "minute": 4}
